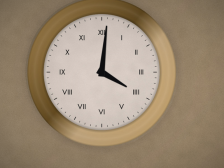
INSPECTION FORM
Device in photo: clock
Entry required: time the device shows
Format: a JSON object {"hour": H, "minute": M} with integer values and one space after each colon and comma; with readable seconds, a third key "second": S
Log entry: {"hour": 4, "minute": 1}
